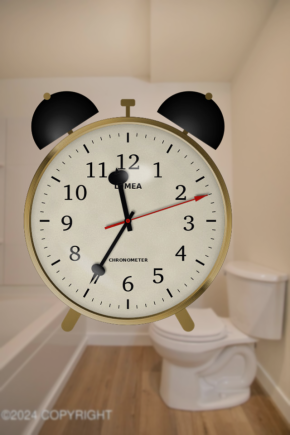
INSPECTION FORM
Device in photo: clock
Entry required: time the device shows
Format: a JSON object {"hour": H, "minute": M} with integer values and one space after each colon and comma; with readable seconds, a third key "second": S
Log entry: {"hour": 11, "minute": 35, "second": 12}
